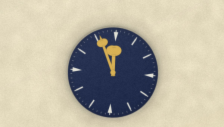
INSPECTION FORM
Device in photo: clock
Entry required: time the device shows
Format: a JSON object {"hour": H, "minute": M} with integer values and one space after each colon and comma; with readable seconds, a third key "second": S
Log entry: {"hour": 11, "minute": 56}
